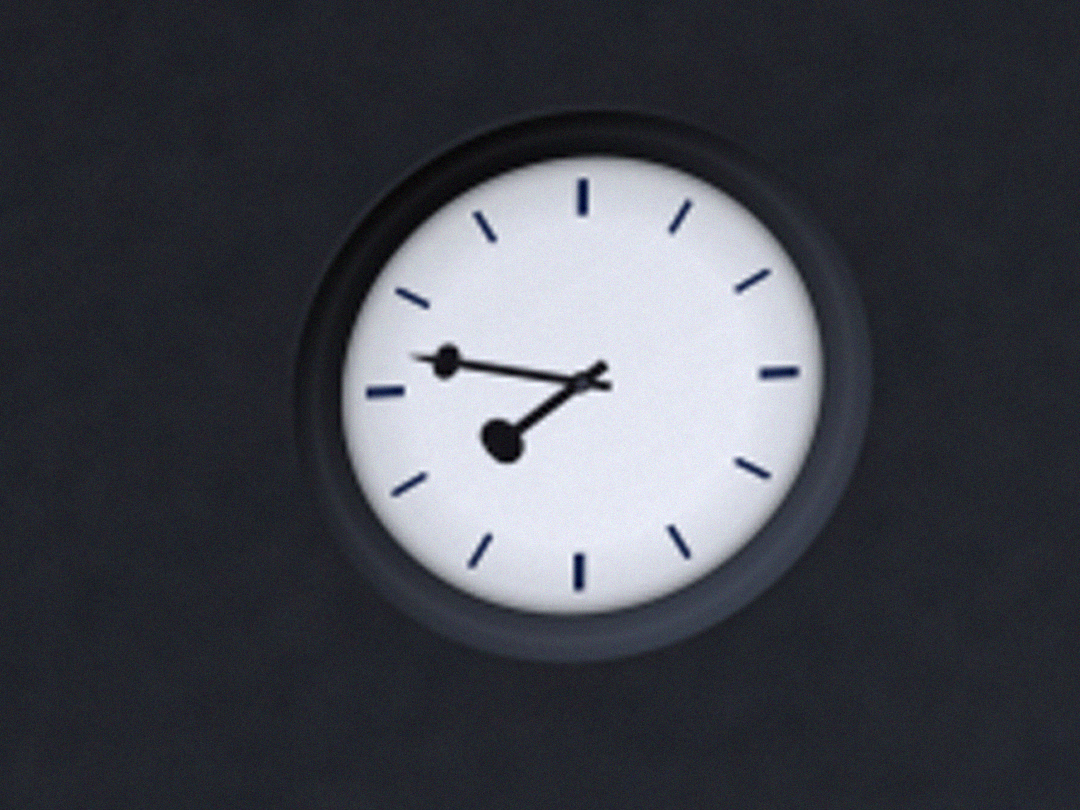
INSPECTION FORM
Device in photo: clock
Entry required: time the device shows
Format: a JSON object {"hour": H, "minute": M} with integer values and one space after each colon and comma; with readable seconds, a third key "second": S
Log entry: {"hour": 7, "minute": 47}
